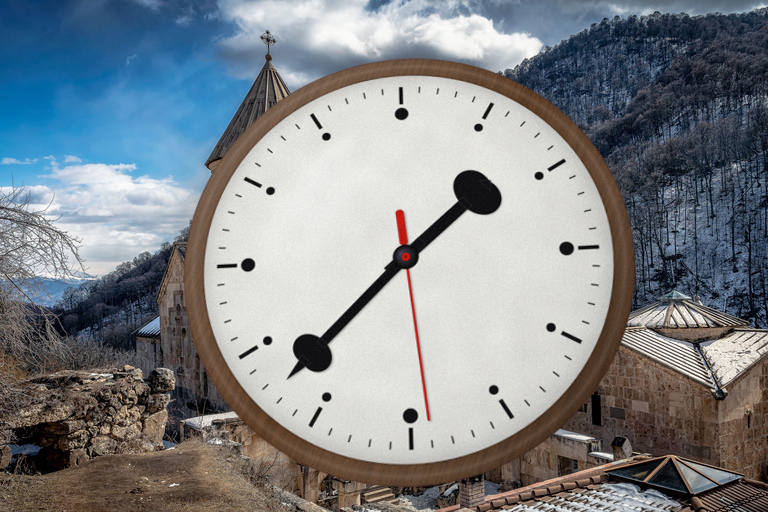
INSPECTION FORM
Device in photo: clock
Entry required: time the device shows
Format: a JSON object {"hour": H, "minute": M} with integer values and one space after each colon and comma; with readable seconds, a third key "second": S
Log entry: {"hour": 1, "minute": 37, "second": 29}
